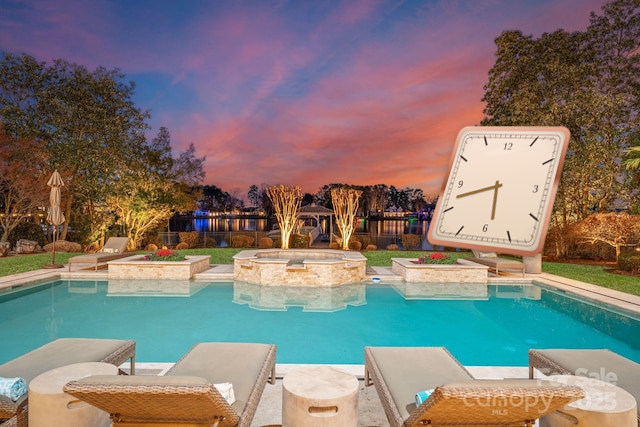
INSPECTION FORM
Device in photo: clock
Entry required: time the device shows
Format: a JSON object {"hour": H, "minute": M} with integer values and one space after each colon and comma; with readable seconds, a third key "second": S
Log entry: {"hour": 5, "minute": 42}
